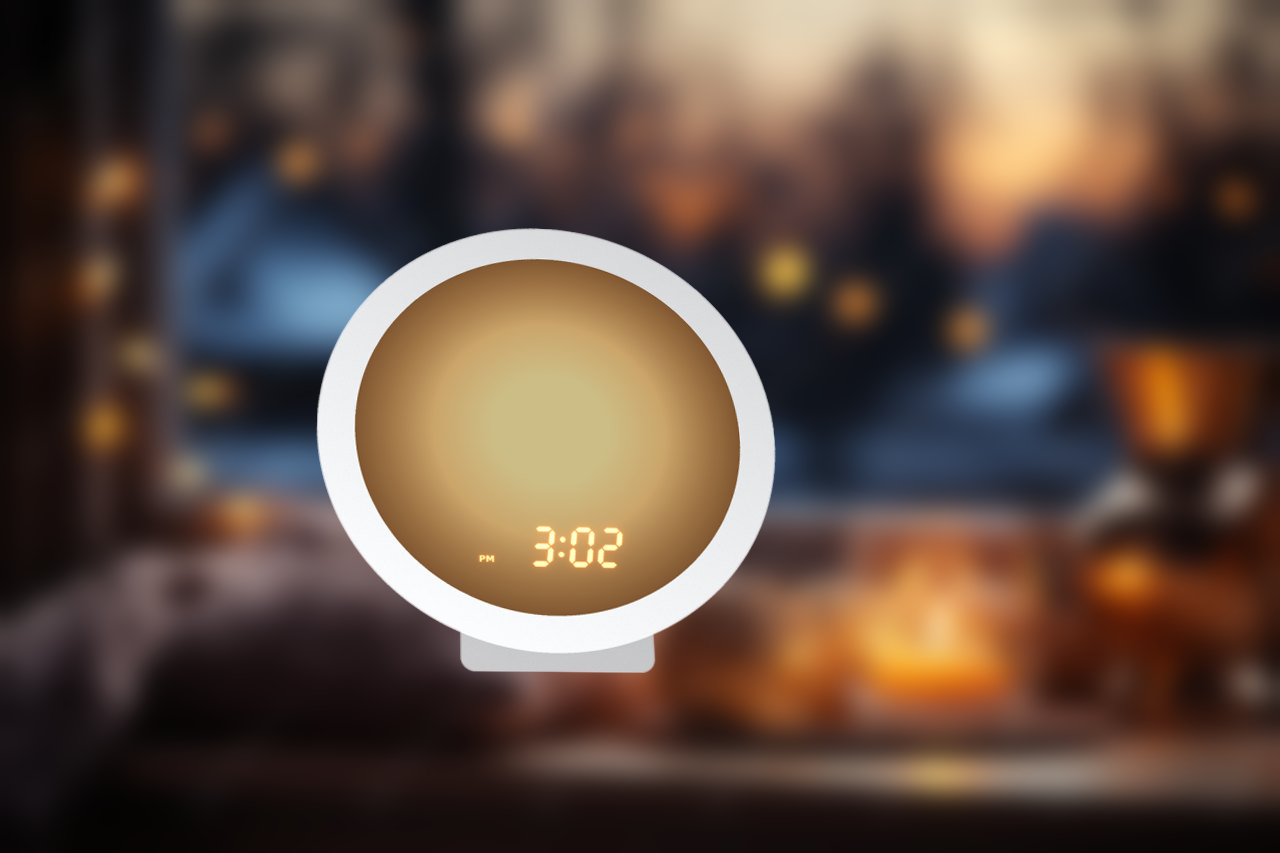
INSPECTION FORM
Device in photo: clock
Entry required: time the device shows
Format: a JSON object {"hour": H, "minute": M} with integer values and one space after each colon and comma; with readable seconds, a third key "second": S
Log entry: {"hour": 3, "minute": 2}
